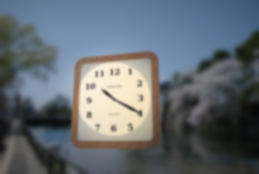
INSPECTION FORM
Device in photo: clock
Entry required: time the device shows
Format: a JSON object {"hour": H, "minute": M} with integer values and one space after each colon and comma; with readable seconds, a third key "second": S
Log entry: {"hour": 10, "minute": 20}
